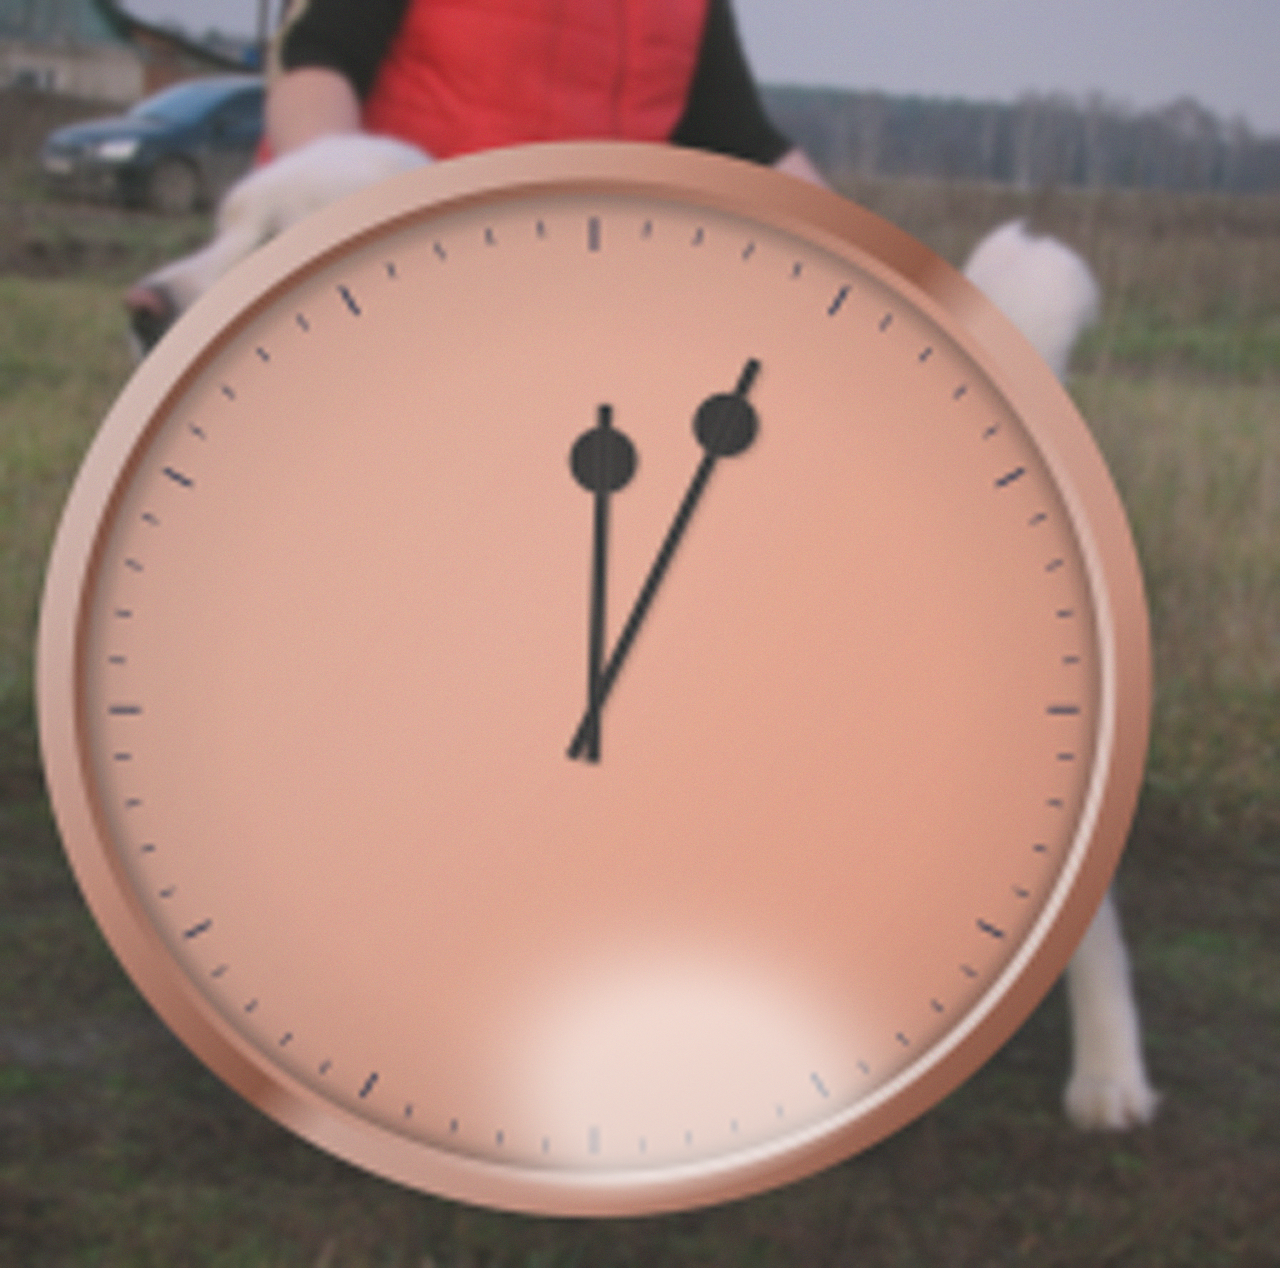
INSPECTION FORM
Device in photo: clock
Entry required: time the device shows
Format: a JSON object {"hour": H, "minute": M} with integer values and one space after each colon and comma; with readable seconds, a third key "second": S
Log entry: {"hour": 12, "minute": 4}
